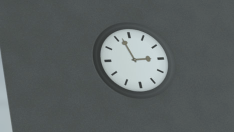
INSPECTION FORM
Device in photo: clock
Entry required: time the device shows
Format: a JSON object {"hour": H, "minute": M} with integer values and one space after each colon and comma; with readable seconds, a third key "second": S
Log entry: {"hour": 2, "minute": 57}
